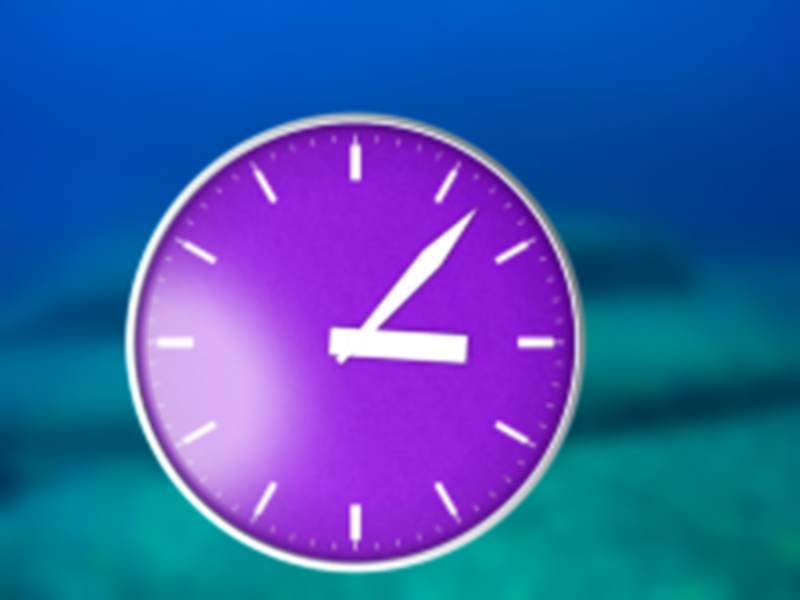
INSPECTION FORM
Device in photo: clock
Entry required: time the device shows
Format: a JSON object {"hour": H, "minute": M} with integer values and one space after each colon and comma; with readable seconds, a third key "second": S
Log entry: {"hour": 3, "minute": 7}
